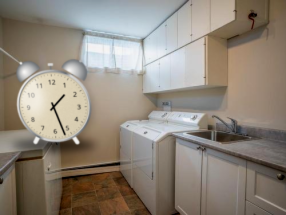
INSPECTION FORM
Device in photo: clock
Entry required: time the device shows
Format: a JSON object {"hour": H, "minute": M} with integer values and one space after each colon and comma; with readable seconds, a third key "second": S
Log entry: {"hour": 1, "minute": 27}
